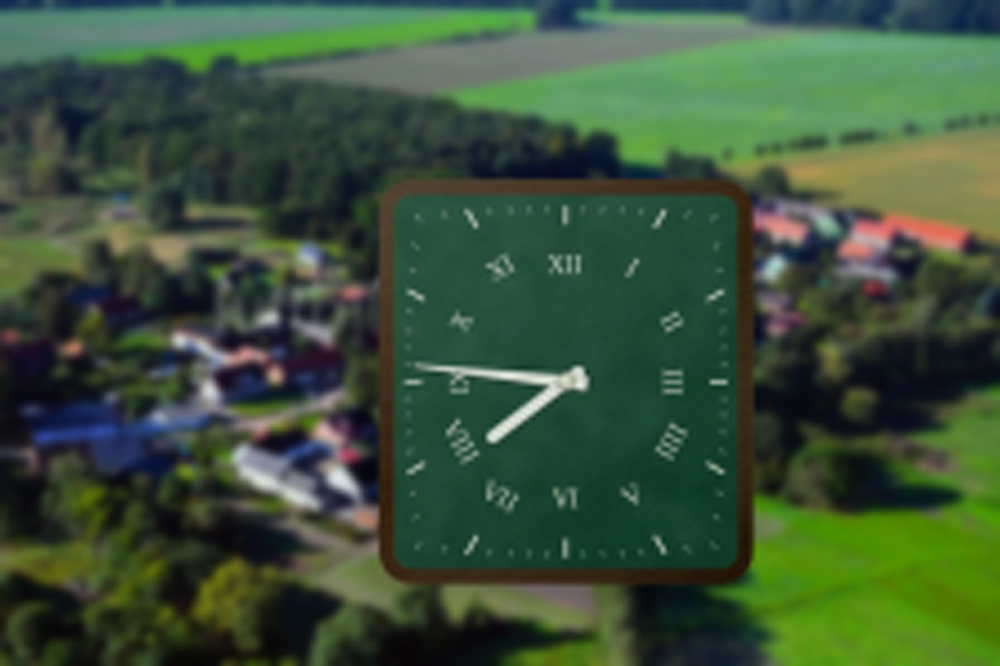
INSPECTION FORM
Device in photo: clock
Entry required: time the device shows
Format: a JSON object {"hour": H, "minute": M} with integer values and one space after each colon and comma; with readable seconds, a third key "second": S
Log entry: {"hour": 7, "minute": 46}
